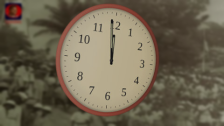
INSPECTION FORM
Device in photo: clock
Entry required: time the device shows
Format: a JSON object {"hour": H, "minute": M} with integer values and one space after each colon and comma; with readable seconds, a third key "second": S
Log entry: {"hour": 11, "minute": 59}
